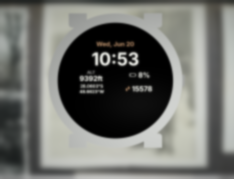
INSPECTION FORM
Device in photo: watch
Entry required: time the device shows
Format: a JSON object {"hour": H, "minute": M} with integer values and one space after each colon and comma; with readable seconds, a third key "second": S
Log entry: {"hour": 10, "minute": 53}
